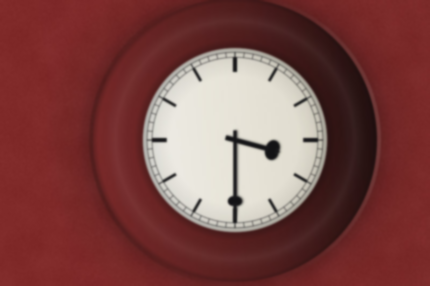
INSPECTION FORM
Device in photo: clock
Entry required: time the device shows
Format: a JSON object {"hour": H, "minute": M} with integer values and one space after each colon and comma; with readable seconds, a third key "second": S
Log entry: {"hour": 3, "minute": 30}
